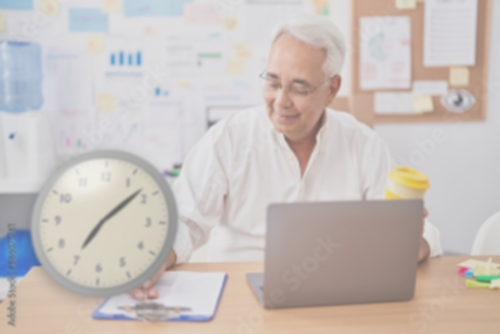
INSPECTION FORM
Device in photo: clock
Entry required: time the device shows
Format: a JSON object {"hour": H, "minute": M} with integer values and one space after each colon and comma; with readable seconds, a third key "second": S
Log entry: {"hour": 7, "minute": 8}
